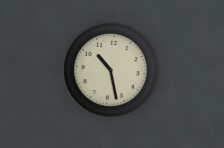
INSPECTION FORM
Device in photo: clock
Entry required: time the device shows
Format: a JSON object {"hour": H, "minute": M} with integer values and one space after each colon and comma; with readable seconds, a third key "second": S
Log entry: {"hour": 10, "minute": 27}
